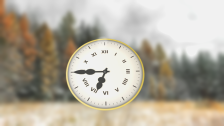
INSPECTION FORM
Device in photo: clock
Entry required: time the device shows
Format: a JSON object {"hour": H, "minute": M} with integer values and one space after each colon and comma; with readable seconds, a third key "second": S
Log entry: {"hour": 6, "minute": 45}
